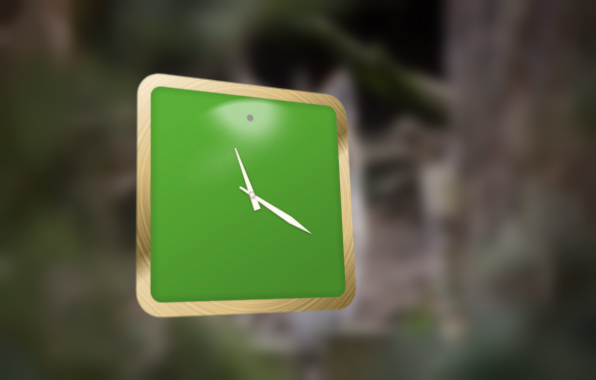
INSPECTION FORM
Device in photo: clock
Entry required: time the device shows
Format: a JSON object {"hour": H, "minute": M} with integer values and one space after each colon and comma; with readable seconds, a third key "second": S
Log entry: {"hour": 11, "minute": 20}
